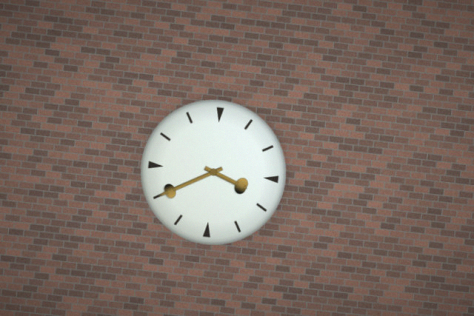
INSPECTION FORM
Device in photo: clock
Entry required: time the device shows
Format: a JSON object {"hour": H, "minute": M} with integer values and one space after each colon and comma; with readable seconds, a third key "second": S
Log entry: {"hour": 3, "minute": 40}
